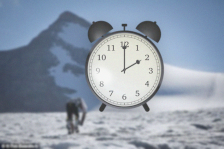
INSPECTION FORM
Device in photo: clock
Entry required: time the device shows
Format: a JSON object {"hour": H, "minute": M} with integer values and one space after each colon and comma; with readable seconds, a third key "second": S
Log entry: {"hour": 2, "minute": 0}
